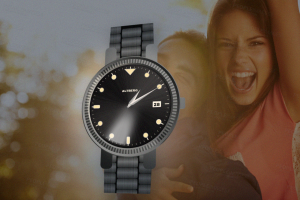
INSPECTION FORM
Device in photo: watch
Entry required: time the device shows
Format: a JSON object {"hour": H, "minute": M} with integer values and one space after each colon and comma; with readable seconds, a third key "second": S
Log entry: {"hour": 1, "minute": 10}
